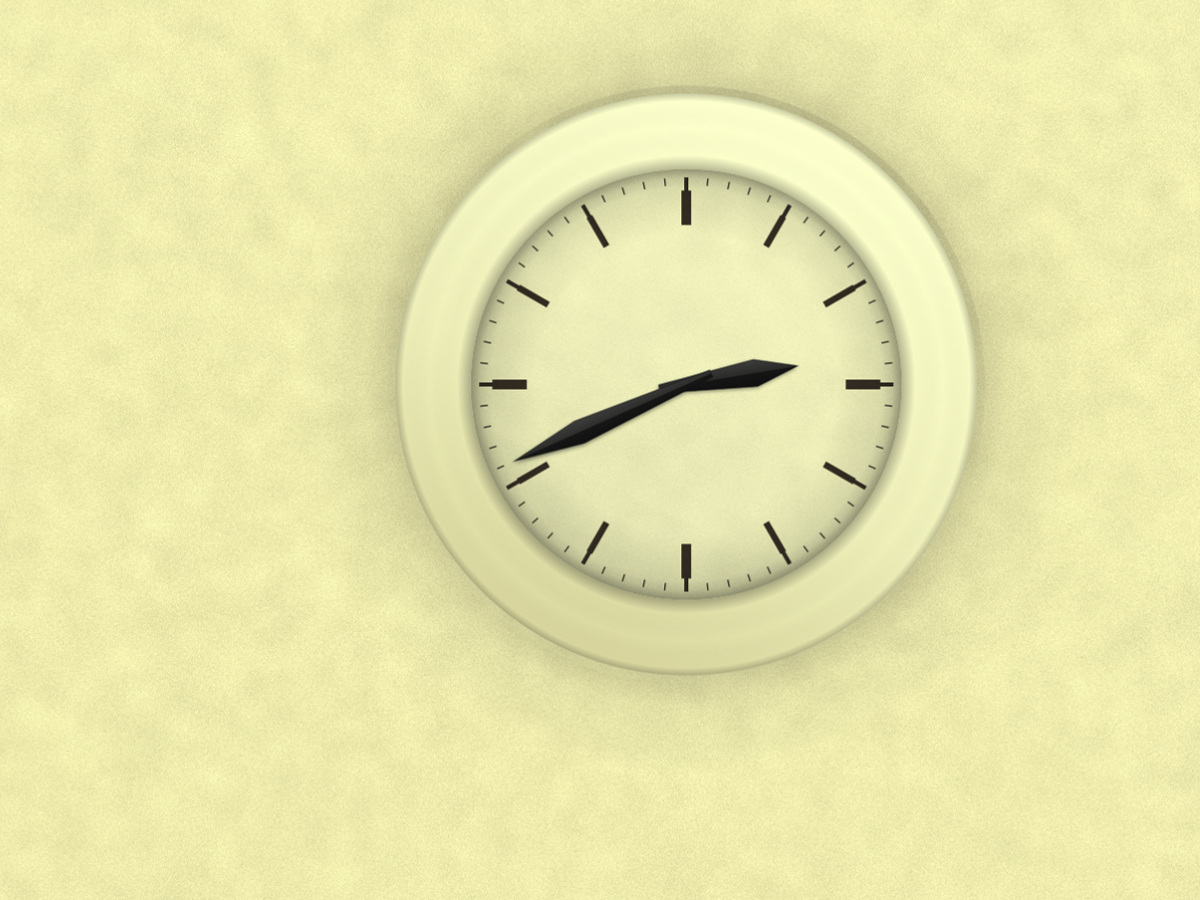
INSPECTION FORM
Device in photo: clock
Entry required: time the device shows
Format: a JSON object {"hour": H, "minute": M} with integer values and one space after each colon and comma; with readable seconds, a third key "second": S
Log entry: {"hour": 2, "minute": 41}
